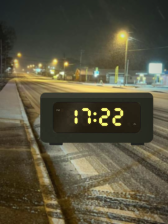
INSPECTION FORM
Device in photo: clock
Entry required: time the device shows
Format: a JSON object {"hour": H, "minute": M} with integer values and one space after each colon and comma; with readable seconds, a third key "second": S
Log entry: {"hour": 17, "minute": 22}
